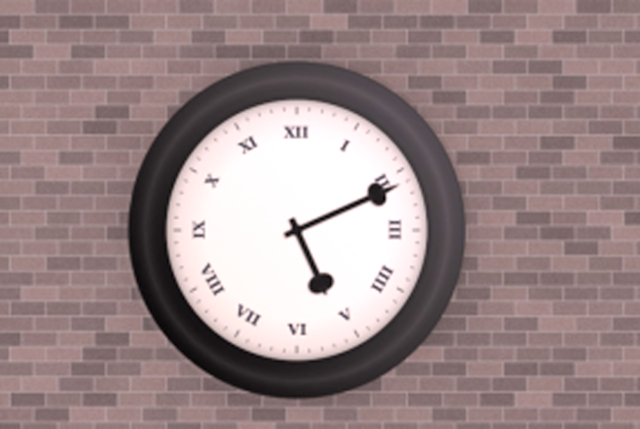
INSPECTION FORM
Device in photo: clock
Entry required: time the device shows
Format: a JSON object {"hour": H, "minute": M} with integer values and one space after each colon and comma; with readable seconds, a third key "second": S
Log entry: {"hour": 5, "minute": 11}
